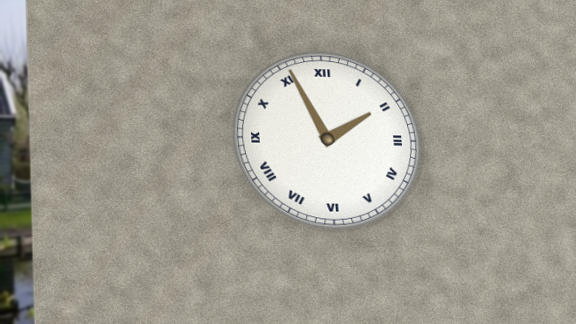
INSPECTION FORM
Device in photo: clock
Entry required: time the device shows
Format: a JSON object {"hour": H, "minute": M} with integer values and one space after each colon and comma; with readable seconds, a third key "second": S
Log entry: {"hour": 1, "minute": 56}
